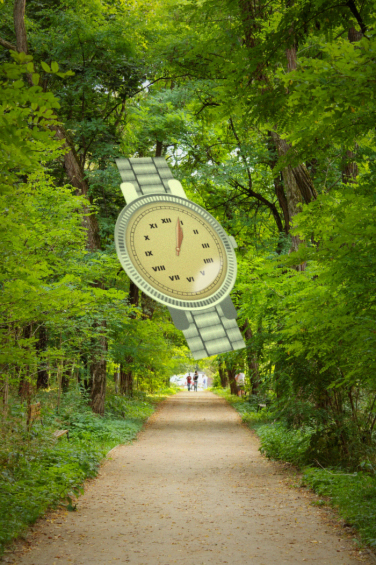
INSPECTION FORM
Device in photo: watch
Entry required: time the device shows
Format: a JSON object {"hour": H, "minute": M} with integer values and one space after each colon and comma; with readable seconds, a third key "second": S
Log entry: {"hour": 1, "minute": 4}
